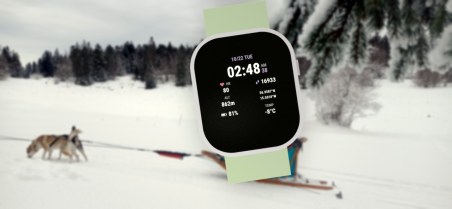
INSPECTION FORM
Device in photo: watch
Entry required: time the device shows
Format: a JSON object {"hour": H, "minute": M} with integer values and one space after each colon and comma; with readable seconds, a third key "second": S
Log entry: {"hour": 2, "minute": 48}
